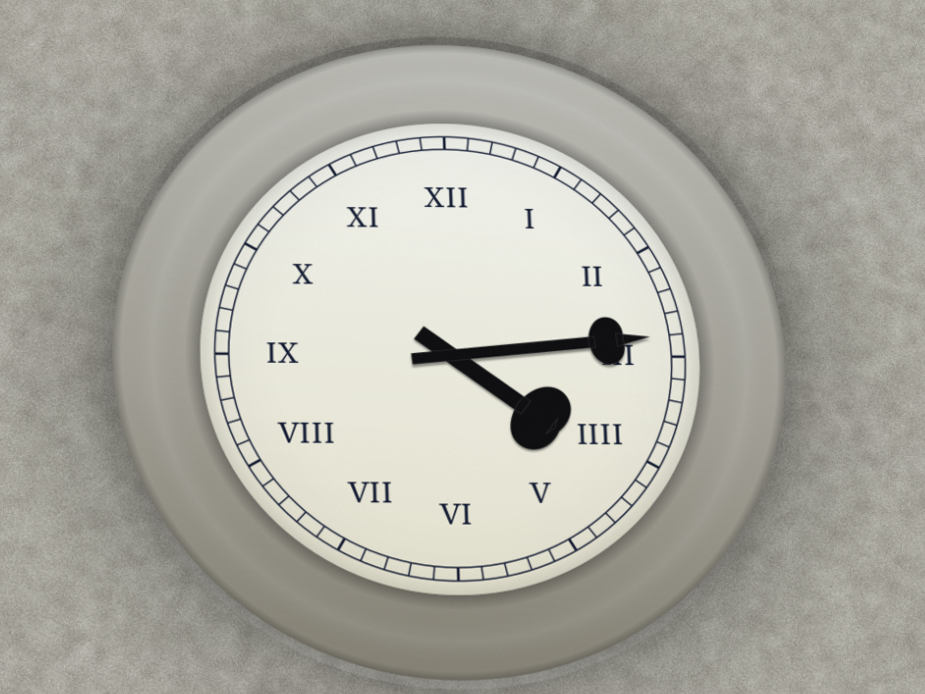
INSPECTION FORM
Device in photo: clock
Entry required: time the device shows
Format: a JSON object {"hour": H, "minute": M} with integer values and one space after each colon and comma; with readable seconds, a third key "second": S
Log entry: {"hour": 4, "minute": 14}
